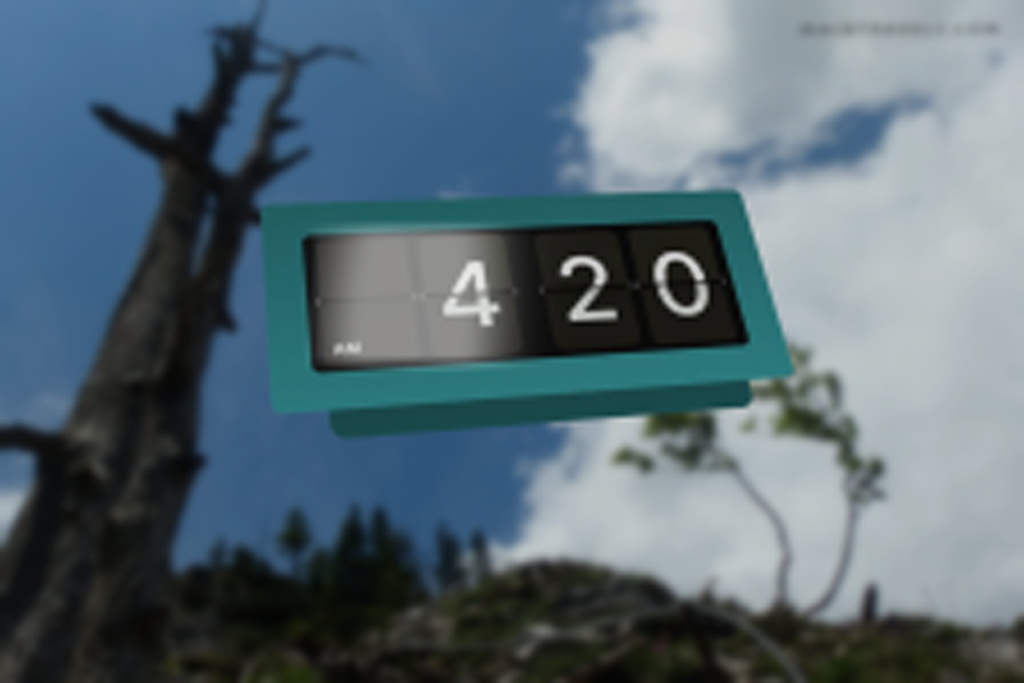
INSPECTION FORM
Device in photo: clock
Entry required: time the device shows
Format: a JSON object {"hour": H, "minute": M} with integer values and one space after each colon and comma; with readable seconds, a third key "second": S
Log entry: {"hour": 4, "minute": 20}
